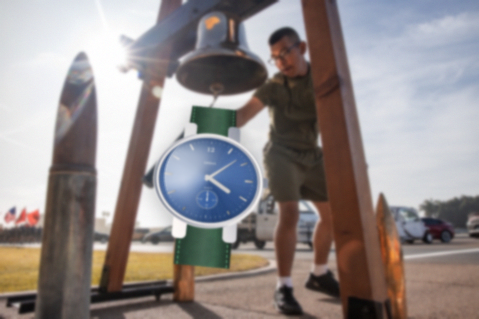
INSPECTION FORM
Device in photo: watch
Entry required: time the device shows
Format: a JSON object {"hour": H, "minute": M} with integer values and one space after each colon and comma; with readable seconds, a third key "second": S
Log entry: {"hour": 4, "minute": 8}
